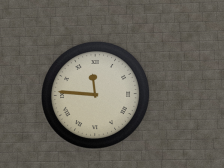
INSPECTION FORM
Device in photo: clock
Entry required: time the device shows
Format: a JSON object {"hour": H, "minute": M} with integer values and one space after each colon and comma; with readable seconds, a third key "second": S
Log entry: {"hour": 11, "minute": 46}
